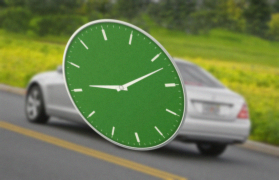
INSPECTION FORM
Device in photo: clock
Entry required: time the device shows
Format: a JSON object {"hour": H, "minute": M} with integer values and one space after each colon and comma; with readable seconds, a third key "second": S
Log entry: {"hour": 9, "minute": 12}
